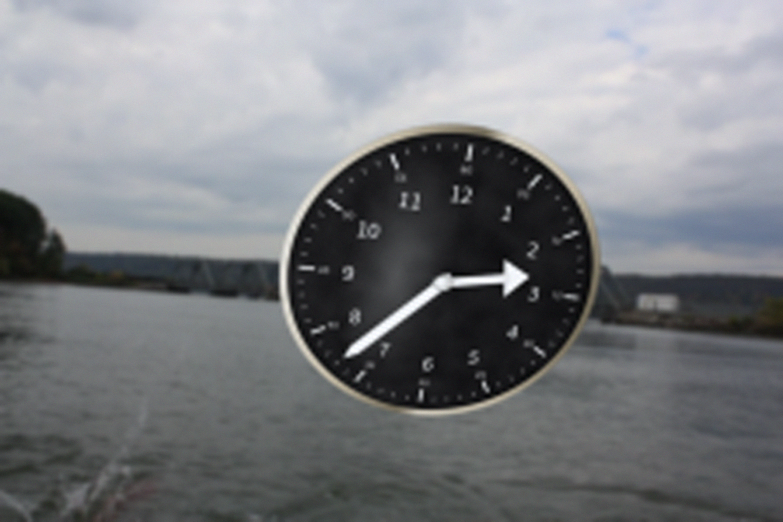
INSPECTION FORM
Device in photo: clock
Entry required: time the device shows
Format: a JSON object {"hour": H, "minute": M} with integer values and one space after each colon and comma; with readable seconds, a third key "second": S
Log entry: {"hour": 2, "minute": 37}
